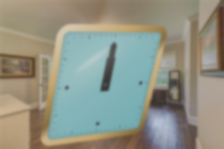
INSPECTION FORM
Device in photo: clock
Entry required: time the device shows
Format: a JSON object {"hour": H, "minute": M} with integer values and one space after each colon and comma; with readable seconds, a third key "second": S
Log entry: {"hour": 12, "minute": 0}
